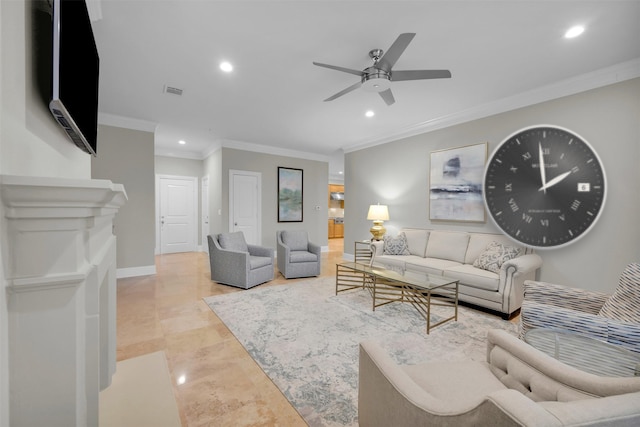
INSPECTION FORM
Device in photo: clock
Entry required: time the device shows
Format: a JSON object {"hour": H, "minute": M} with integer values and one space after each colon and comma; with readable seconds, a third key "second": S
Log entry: {"hour": 1, "minute": 59}
